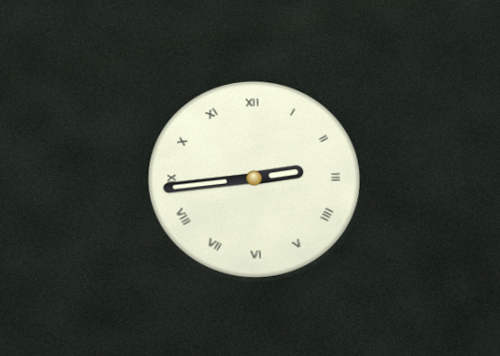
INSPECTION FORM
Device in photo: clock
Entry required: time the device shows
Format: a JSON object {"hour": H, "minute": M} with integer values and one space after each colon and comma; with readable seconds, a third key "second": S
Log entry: {"hour": 2, "minute": 44}
